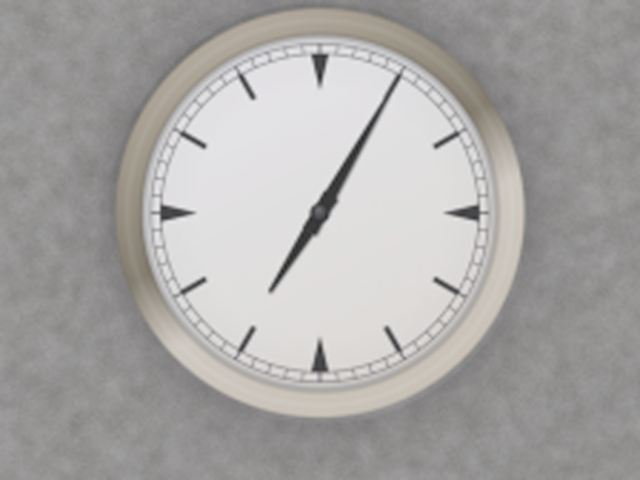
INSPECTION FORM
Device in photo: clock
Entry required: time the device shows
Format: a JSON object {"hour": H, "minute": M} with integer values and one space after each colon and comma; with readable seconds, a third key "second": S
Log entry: {"hour": 7, "minute": 5}
